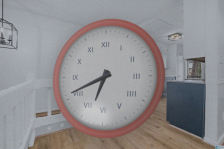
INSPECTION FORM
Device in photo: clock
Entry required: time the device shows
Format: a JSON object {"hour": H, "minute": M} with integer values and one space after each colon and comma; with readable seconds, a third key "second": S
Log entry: {"hour": 6, "minute": 41}
